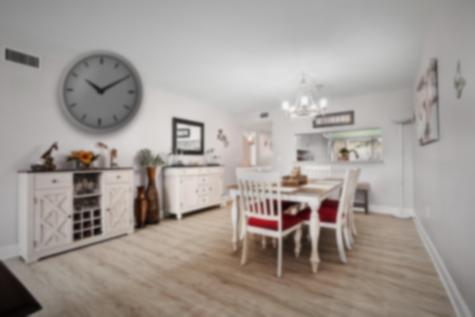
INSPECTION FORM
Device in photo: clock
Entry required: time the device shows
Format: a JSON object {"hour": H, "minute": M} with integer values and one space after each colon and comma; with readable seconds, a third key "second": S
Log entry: {"hour": 10, "minute": 10}
